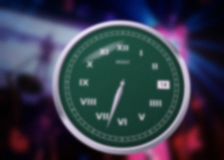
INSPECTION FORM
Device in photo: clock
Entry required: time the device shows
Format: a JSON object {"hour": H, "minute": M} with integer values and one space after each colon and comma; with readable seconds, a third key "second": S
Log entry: {"hour": 6, "minute": 33}
